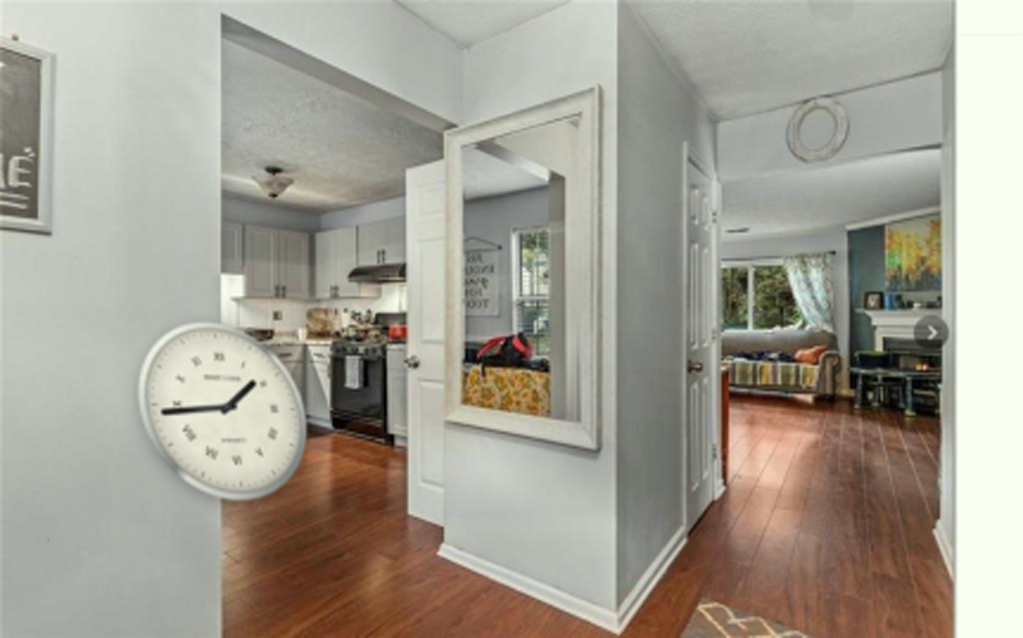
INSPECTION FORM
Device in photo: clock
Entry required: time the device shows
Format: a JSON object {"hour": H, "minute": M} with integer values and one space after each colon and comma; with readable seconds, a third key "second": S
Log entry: {"hour": 1, "minute": 44}
